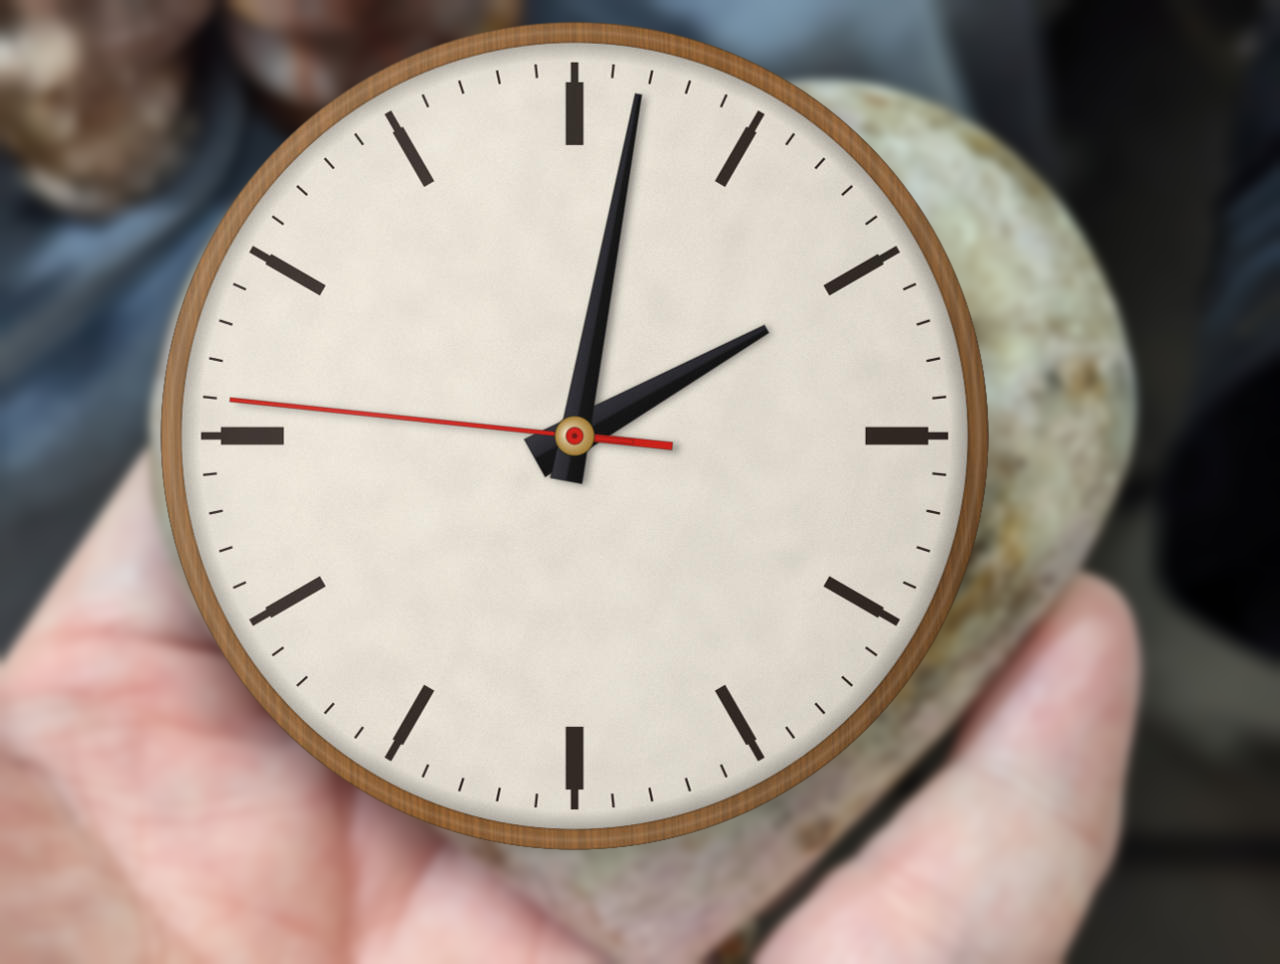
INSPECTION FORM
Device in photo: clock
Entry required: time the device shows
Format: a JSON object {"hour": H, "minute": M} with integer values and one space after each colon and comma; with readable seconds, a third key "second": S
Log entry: {"hour": 2, "minute": 1, "second": 46}
